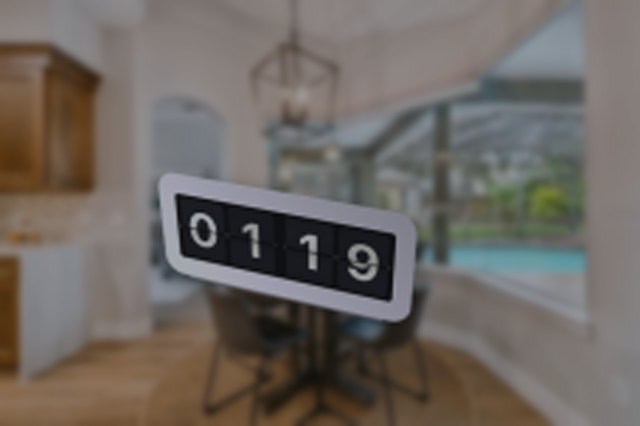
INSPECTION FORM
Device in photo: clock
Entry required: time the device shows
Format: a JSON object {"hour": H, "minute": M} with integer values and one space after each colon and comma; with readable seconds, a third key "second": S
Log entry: {"hour": 1, "minute": 19}
